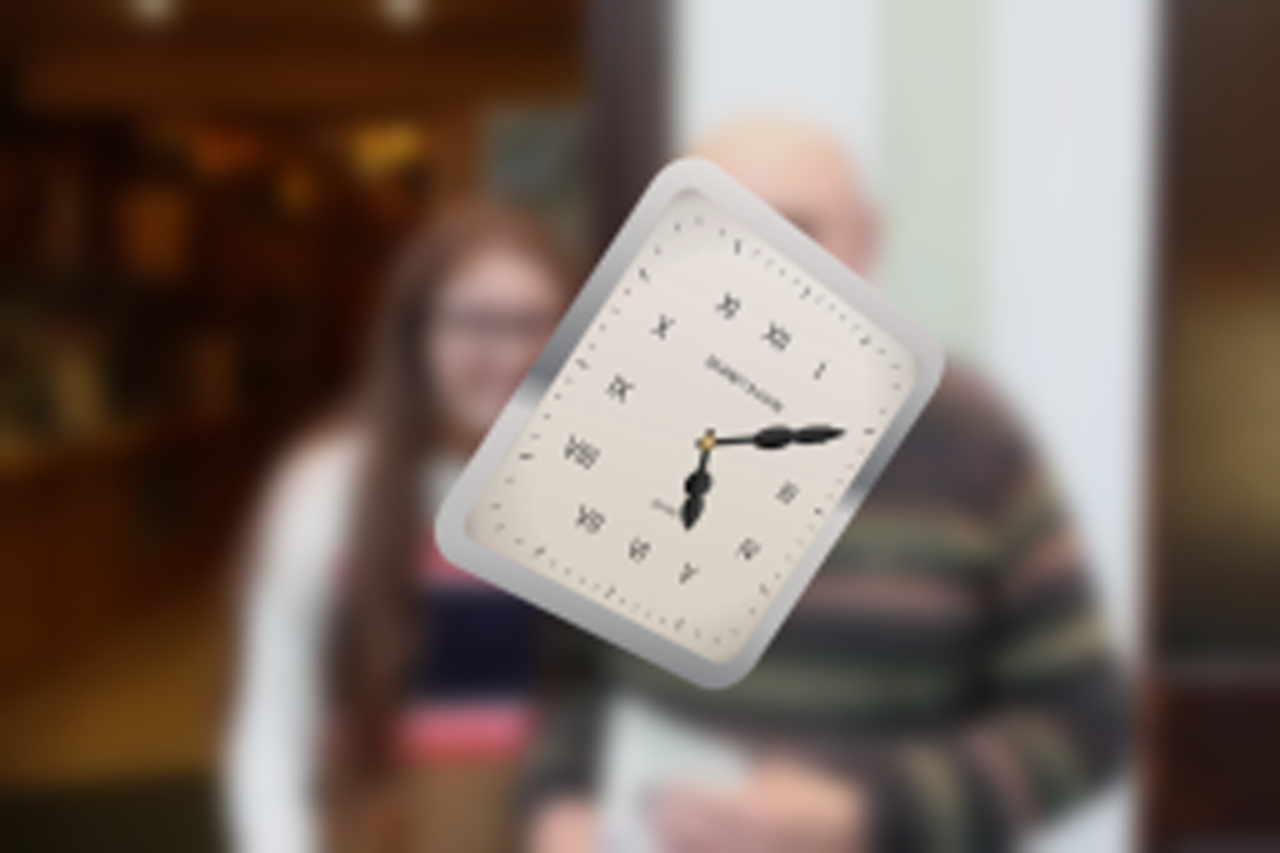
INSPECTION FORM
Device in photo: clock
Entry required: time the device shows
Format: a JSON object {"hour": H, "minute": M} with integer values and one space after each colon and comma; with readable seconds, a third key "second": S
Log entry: {"hour": 5, "minute": 10}
